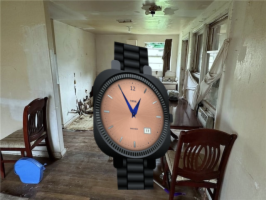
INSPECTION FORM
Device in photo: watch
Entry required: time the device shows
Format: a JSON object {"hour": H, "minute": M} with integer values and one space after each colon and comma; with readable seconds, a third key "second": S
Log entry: {"hour": 12, "minute": 55}
